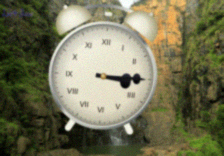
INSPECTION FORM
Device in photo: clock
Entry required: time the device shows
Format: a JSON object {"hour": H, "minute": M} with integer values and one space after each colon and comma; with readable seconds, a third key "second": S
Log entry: {"hour": 3, "minute": 15}
